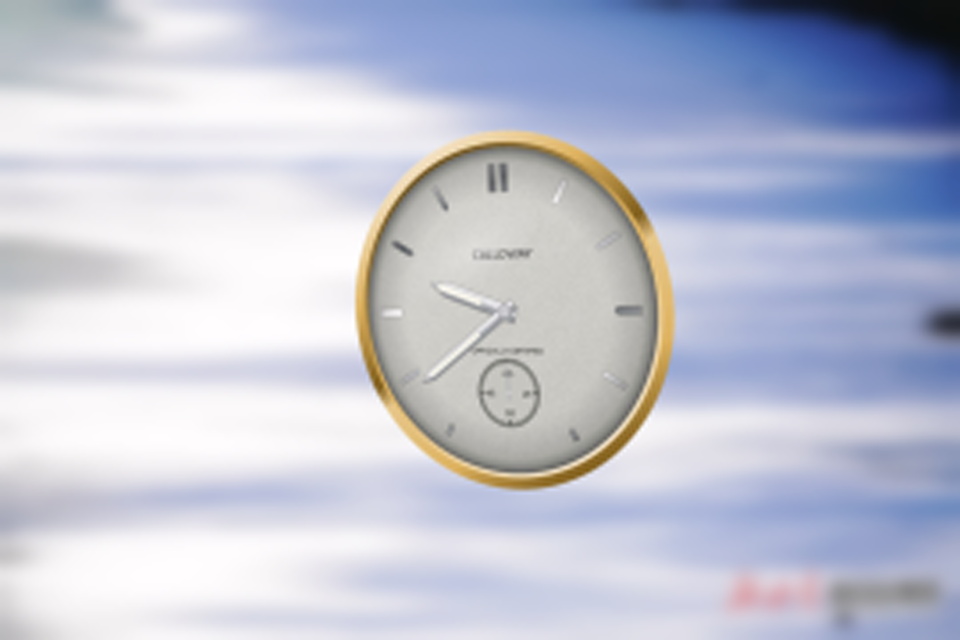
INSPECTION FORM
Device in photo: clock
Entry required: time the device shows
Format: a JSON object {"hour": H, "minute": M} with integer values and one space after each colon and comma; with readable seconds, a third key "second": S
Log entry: {"hour": 9, "minute": 39}
